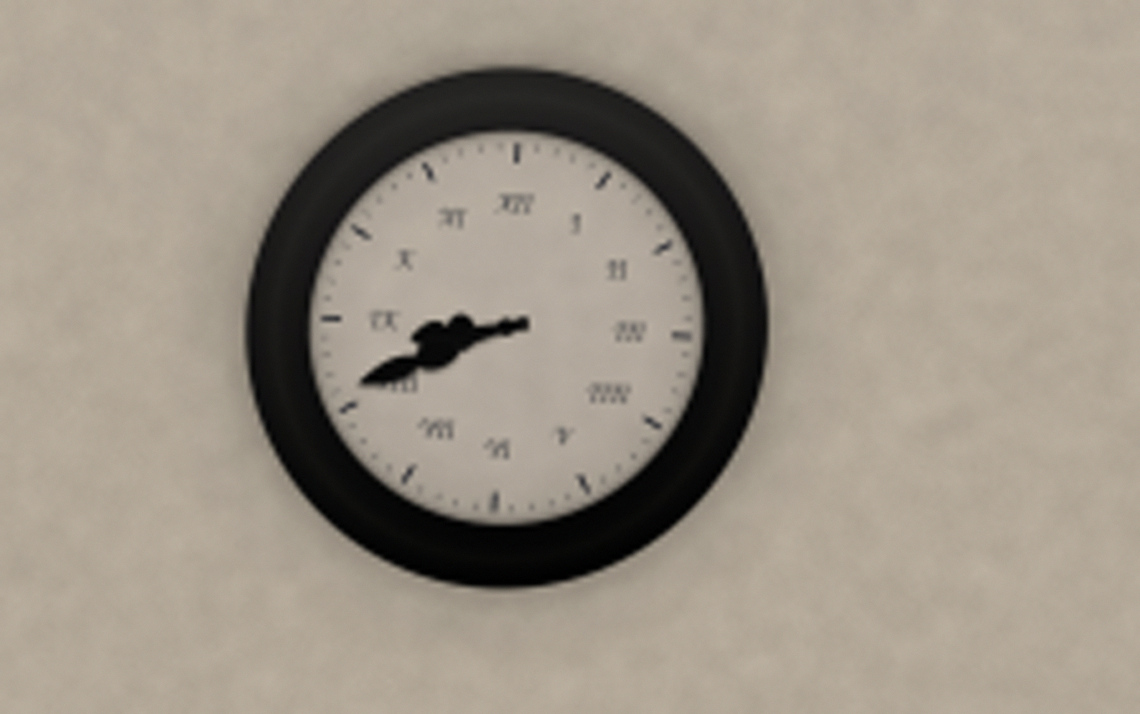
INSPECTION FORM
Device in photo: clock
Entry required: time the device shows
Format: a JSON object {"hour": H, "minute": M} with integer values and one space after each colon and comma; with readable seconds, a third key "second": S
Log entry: {"hour": 8, "minute": 41}
